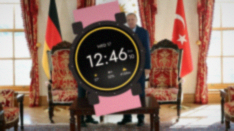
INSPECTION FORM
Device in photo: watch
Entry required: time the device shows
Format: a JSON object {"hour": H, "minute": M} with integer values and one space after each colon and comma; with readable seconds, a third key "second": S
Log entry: {"hour": 12, "minute": 46}
